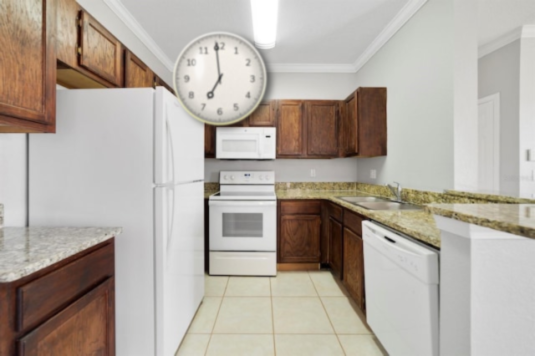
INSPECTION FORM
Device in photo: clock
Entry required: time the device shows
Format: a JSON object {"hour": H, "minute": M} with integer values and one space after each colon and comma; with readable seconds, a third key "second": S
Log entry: {"hour": 6, "minute": 59}
